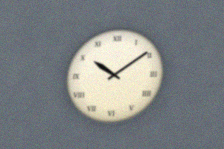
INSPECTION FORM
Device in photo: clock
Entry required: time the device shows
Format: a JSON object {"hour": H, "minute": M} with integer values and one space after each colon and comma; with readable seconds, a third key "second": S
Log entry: {"hour": 10, "minute": 9}
